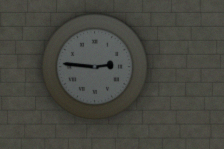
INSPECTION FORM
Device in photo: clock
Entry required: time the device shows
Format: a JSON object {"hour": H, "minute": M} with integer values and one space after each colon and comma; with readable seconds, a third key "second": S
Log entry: {"hour": 2, "minute": 46}
